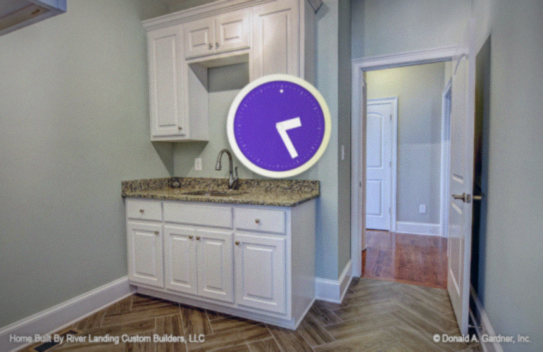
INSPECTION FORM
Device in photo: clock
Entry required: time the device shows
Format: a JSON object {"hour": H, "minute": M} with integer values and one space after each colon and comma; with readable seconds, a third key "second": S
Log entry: {"hour": 2, "minute": 25}
